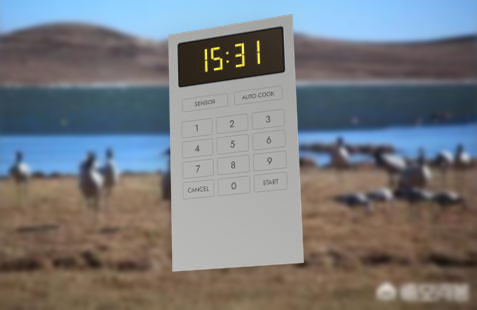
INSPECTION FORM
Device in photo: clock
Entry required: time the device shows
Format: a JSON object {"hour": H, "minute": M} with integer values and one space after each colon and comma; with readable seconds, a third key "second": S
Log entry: {"hour": 15, "minute": 31}
